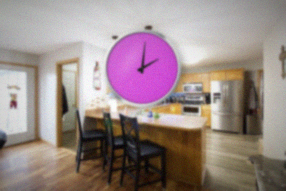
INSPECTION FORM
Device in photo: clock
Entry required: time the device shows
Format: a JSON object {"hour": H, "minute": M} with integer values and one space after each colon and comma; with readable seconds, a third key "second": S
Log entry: {"hour": 2, "minute": 1}
